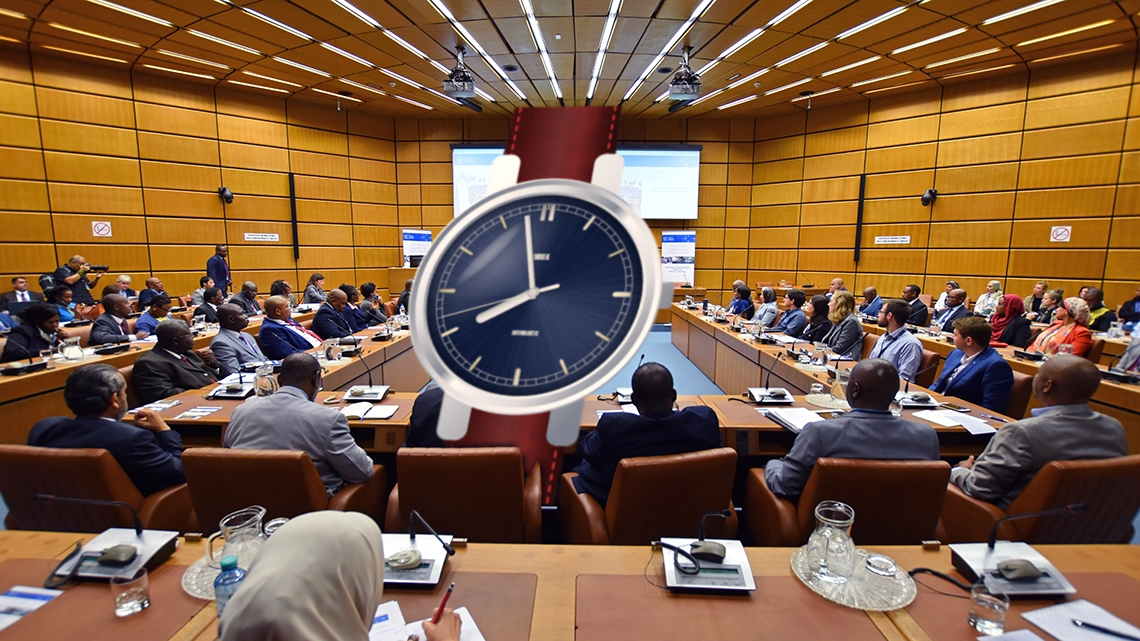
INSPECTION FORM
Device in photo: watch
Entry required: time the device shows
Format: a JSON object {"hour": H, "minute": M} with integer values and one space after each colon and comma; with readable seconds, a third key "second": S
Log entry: {"hour": 7, "minute": 57, "second": 42}
